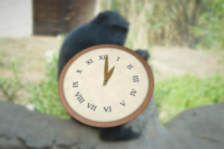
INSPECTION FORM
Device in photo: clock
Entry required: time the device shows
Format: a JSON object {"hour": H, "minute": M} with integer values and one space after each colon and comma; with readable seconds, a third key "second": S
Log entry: {"hour": 1, "minute": 1}
